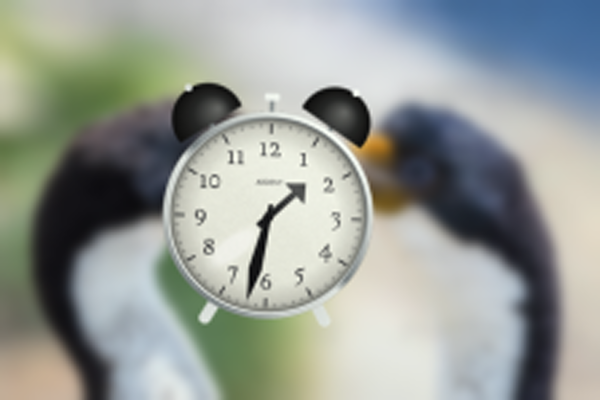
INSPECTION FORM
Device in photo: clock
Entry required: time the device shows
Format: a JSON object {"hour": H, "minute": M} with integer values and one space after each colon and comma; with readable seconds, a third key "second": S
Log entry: {"hour": 1, "minute": 32}
